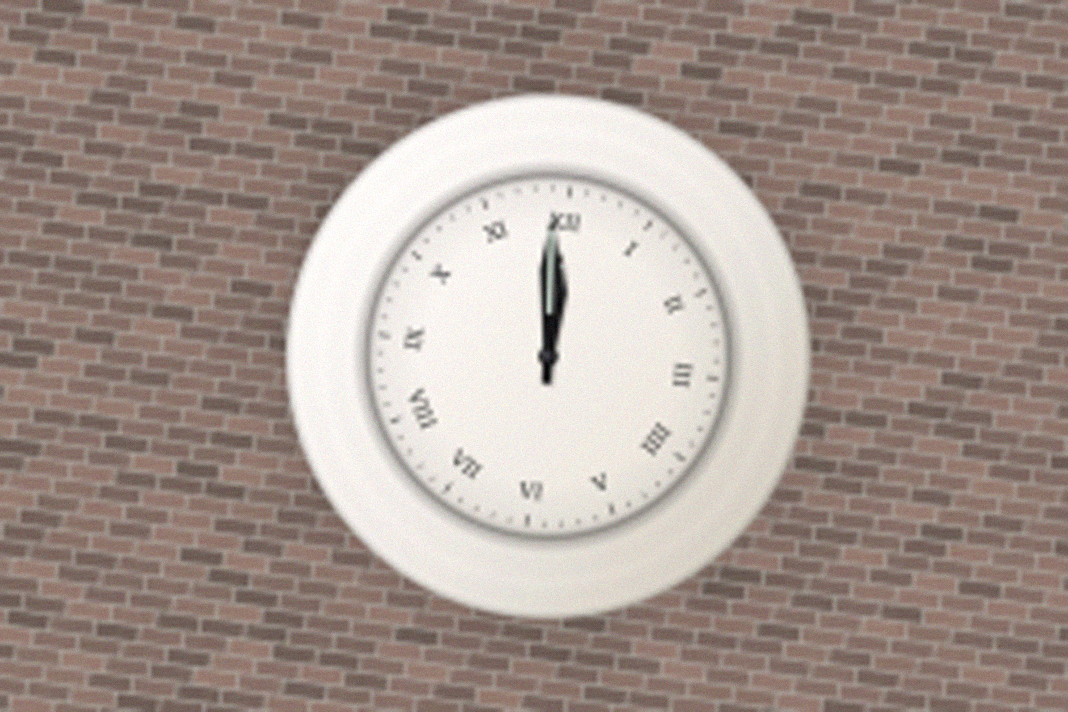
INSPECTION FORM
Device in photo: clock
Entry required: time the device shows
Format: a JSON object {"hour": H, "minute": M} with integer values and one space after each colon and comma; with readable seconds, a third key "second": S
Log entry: {"hour": 11, "minute": 59}
